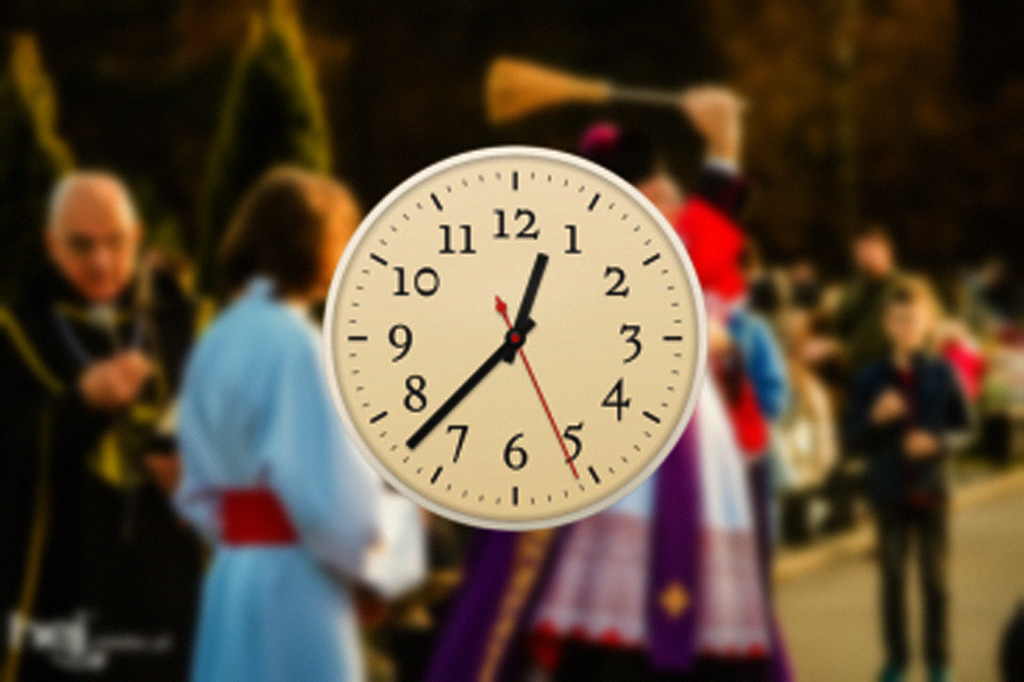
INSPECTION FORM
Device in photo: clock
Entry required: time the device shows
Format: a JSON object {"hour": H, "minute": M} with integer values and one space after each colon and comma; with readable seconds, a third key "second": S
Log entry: {"hour": 12, "minute": 37, "second": 26}
